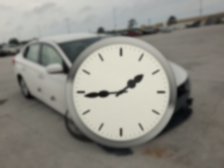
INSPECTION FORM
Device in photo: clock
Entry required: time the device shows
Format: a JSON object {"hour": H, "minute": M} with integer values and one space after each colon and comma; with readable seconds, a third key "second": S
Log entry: {"hour": 1, "minute": 44}
